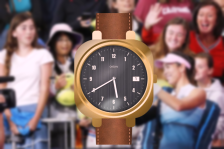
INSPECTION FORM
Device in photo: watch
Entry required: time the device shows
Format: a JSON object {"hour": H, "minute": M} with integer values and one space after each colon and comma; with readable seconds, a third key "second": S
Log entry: {"hour": 5, "minute": 40}
